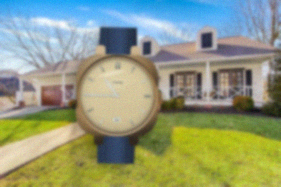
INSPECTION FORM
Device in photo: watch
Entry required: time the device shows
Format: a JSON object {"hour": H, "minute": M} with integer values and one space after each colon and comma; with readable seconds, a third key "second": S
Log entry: {"hour": 10, "minute": 45}
